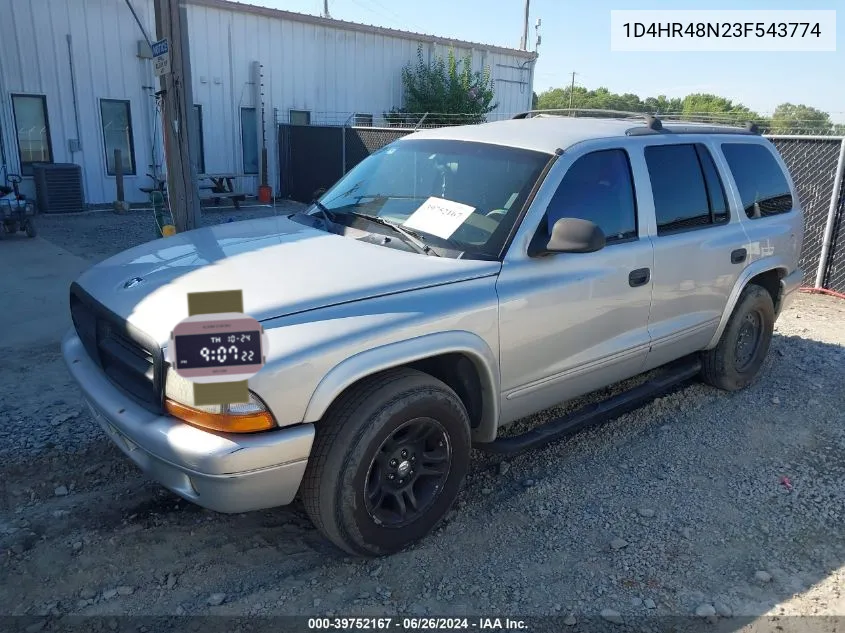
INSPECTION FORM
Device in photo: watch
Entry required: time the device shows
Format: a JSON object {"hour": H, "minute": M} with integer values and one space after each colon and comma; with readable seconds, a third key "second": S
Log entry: {"hour": 9, "minute": 7, "second": 22}
